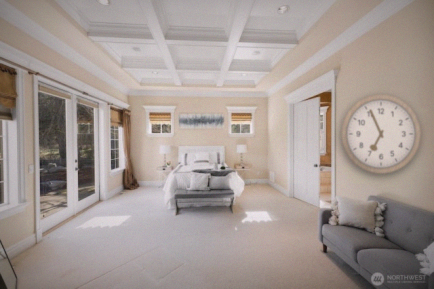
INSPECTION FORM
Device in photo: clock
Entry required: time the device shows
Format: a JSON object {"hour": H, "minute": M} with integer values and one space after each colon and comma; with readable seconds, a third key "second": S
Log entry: {"hour": 6, "minute": 56}
